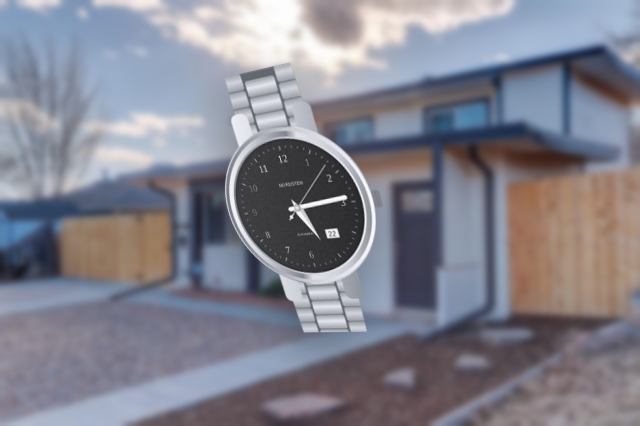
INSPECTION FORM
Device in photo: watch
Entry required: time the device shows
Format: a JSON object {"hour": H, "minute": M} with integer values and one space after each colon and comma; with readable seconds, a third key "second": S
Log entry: {"hour": 5, "minute": 14, "second": 8}
